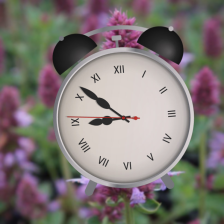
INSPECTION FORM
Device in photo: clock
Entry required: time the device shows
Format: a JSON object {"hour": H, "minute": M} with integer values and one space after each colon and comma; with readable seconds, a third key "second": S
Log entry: {"hour": 8, "minute": 51, "second": 46}
